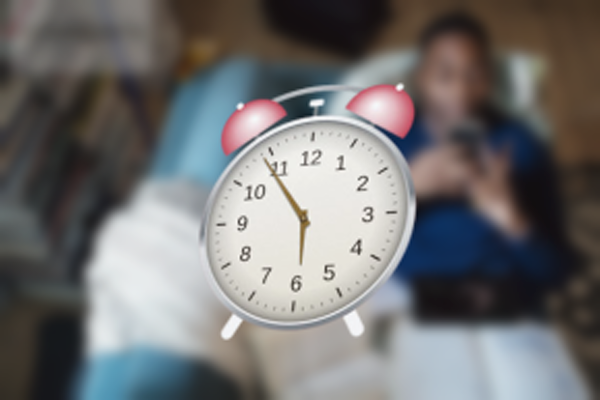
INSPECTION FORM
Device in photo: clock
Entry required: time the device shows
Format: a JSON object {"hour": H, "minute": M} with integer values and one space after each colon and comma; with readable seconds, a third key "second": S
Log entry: {"hour": 5, "minute": 54}
